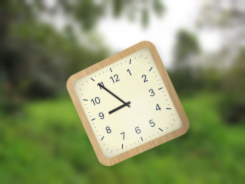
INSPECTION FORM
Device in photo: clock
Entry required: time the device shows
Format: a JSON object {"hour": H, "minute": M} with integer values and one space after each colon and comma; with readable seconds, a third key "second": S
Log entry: {"hour": 8, "minute": 55}
